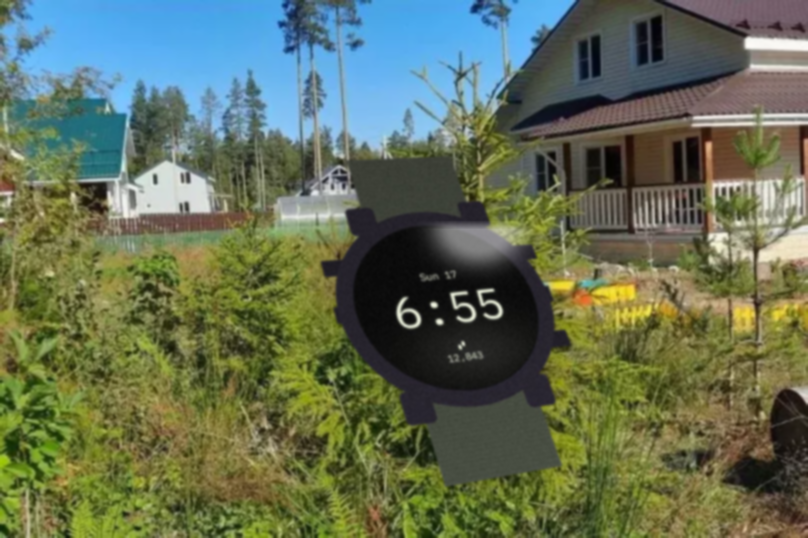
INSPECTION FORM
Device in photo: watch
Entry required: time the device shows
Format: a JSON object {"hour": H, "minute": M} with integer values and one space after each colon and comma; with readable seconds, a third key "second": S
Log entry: {"hour": 6, "minute": 55}
